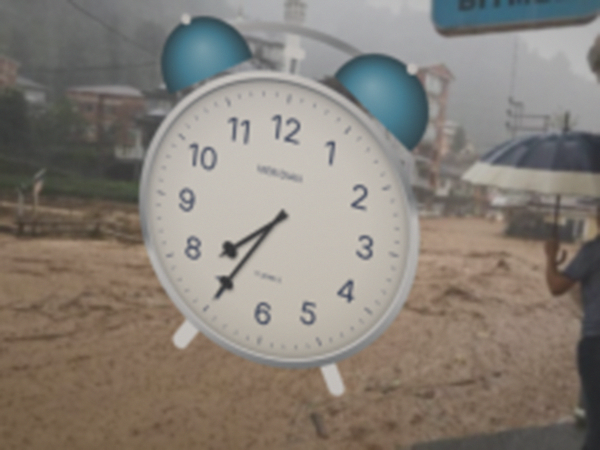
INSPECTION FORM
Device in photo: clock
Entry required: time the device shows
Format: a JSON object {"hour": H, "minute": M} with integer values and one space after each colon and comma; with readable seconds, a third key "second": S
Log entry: {"hour": 7, "minute": 35}
